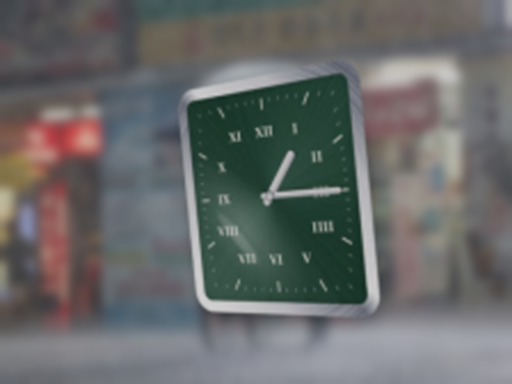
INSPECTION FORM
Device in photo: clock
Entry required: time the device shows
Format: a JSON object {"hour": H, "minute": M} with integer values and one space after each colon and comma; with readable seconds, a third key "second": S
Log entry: {"hour": 1, "minute": 15}
